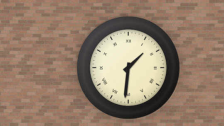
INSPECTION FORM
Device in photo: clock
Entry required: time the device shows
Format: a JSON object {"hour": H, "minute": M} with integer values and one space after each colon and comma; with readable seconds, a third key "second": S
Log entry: {"hour": 1, "minute": 31}
